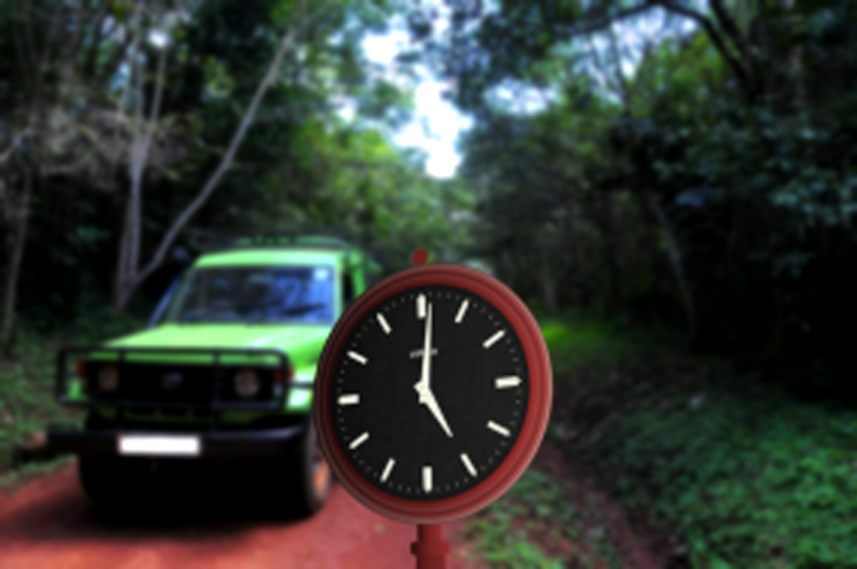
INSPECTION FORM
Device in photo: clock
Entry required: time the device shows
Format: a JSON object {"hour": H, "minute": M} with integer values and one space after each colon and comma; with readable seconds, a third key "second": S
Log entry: {"hour": 5, "minute": 1}
